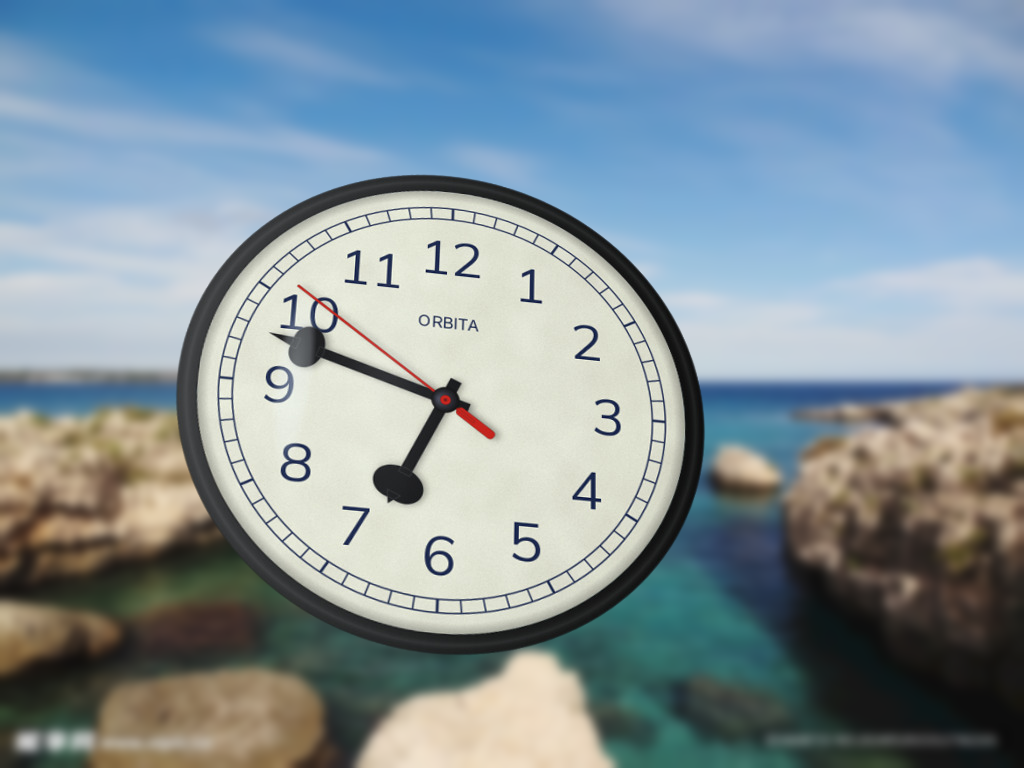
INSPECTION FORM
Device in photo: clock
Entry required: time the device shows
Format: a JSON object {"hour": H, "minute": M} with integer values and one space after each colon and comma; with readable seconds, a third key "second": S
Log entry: {"hour": 6, "minute": 47, "second": 51}
